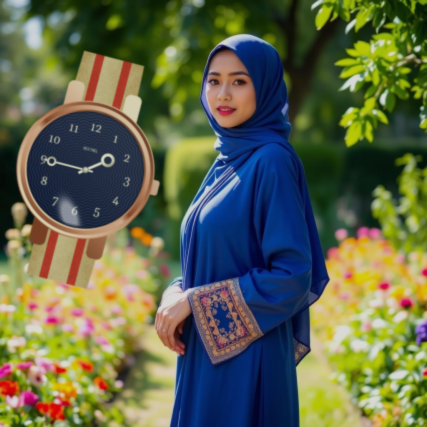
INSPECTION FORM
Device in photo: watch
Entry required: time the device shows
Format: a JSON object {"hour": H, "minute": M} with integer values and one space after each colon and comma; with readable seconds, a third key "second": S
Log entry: {"hour": 1, "minute": 45}
